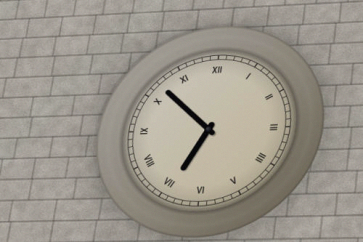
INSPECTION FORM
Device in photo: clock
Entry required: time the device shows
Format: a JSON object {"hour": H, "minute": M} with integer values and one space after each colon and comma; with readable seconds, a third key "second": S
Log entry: {"hour": 6, "minute": 52}
